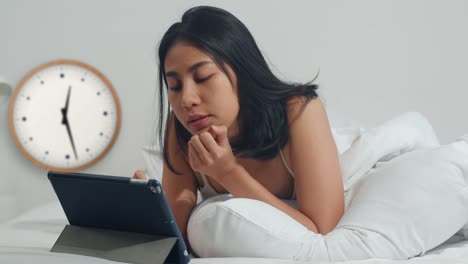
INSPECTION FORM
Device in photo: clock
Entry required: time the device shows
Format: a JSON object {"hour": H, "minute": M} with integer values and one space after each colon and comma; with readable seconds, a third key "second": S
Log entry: {"hour": 12, "minute": 28}
